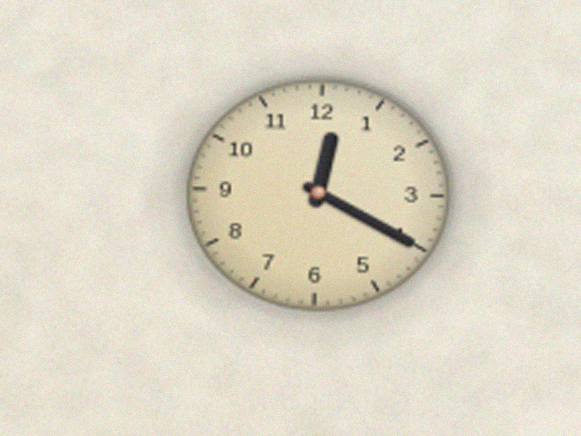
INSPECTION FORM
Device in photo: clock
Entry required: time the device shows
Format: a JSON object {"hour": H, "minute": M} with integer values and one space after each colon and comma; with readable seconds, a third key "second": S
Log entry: {"hour": 12, "minute": 20}
